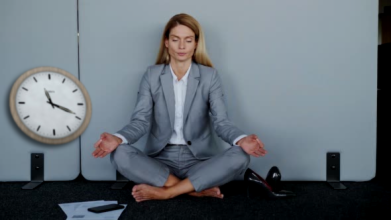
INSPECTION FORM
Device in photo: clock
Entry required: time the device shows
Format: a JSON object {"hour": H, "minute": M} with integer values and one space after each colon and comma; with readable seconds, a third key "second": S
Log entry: {"hour": 11, "minute": 19}
